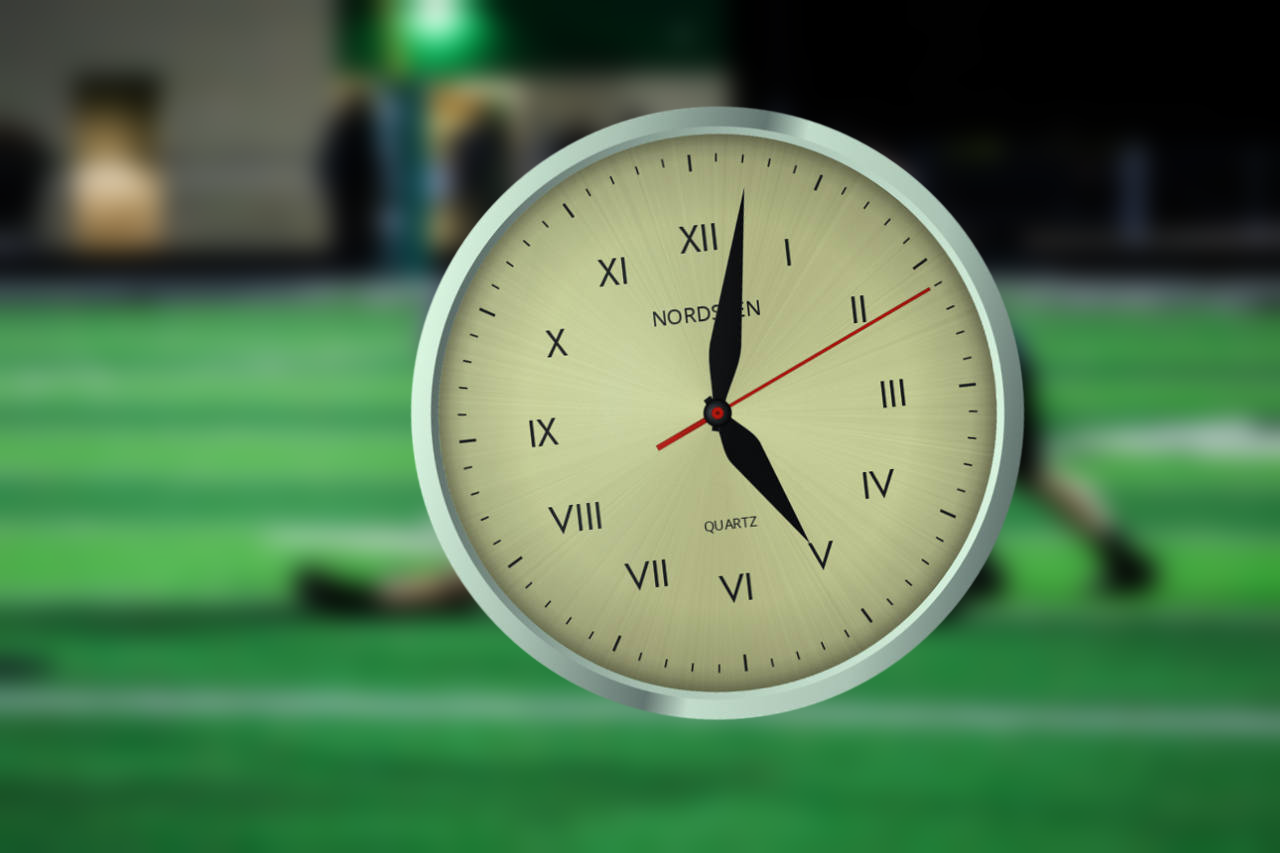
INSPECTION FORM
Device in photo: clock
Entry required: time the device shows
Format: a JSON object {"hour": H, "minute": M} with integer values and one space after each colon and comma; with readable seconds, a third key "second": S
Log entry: {"hour": 5, "minute": 2, "second": 11}
